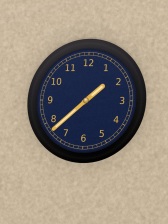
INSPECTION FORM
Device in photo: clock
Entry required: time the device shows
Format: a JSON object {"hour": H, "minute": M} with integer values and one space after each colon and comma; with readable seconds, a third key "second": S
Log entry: {"hour": 1, "minute": 38}
